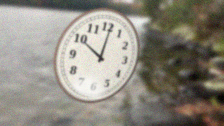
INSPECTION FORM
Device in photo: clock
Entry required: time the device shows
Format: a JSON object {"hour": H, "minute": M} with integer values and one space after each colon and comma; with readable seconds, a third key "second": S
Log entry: {"hour": 10, "minute": 1}
